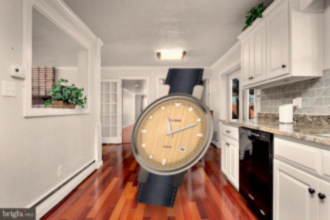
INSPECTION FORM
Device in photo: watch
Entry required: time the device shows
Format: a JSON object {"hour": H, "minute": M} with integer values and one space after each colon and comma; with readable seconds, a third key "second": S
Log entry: {"hour": 11, "minute": 11}
